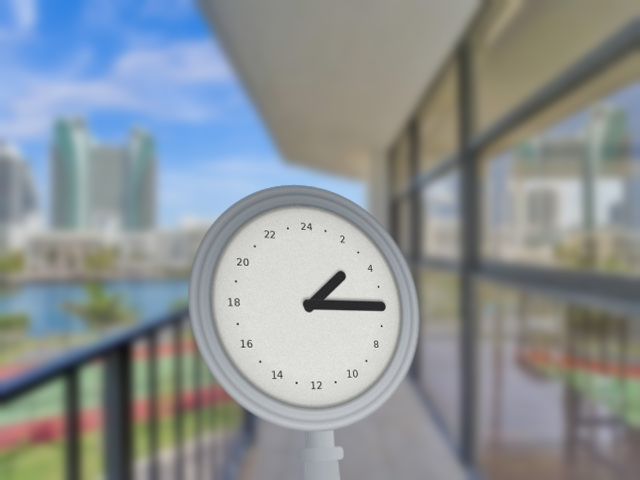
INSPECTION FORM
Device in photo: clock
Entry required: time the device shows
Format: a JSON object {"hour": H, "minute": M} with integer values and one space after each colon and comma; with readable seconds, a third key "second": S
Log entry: {"hour": 3, "minute": 15}
